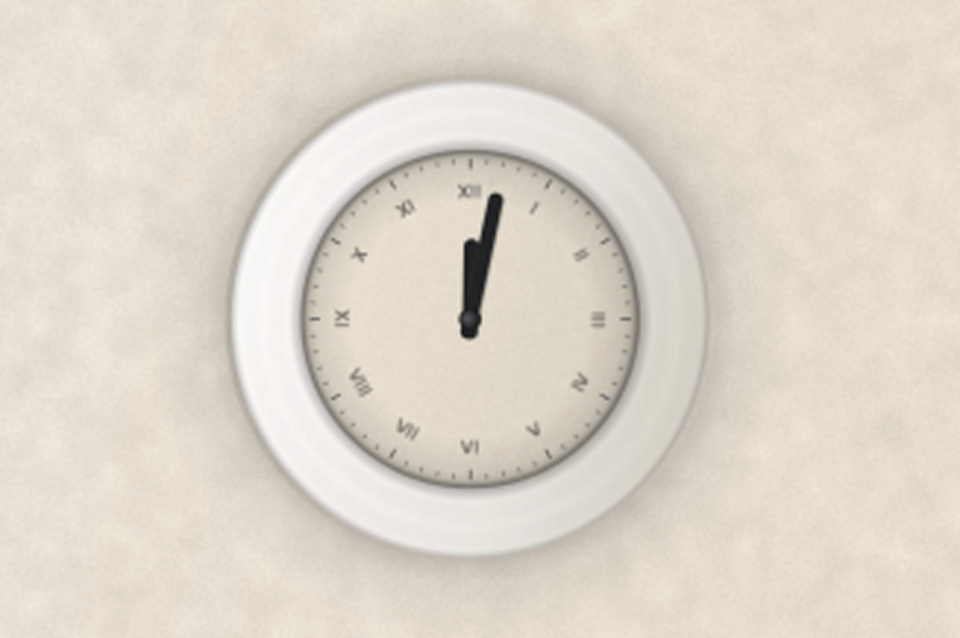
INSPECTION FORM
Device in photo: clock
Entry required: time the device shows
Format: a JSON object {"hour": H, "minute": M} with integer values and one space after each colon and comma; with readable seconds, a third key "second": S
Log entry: {"hour": 12, "minute": 2}
